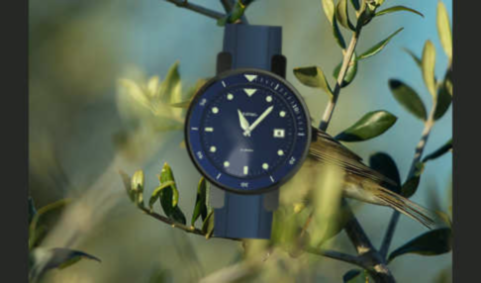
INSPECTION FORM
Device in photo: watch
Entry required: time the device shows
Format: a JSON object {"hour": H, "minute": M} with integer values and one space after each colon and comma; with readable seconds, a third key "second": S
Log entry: {"hour": 11, "minute": 7}
